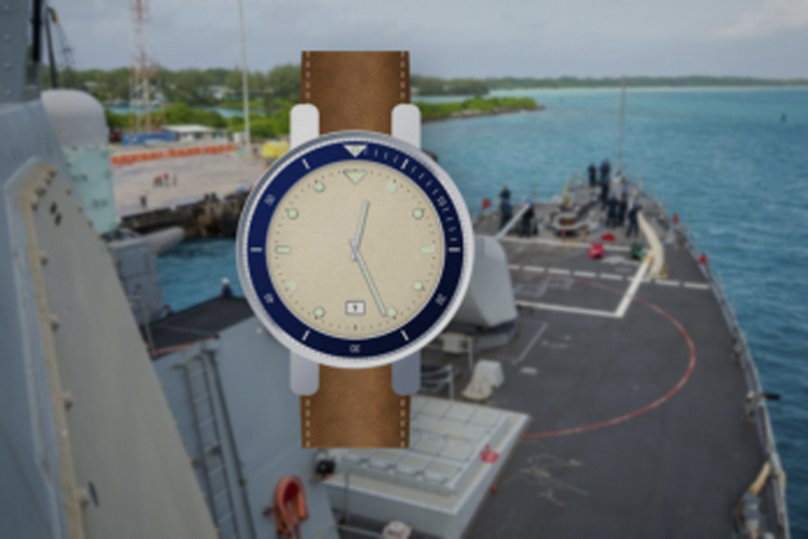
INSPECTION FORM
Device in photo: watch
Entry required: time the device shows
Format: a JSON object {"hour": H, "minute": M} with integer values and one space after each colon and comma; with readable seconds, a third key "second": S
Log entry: {"hour": 12, "minute": 26}
